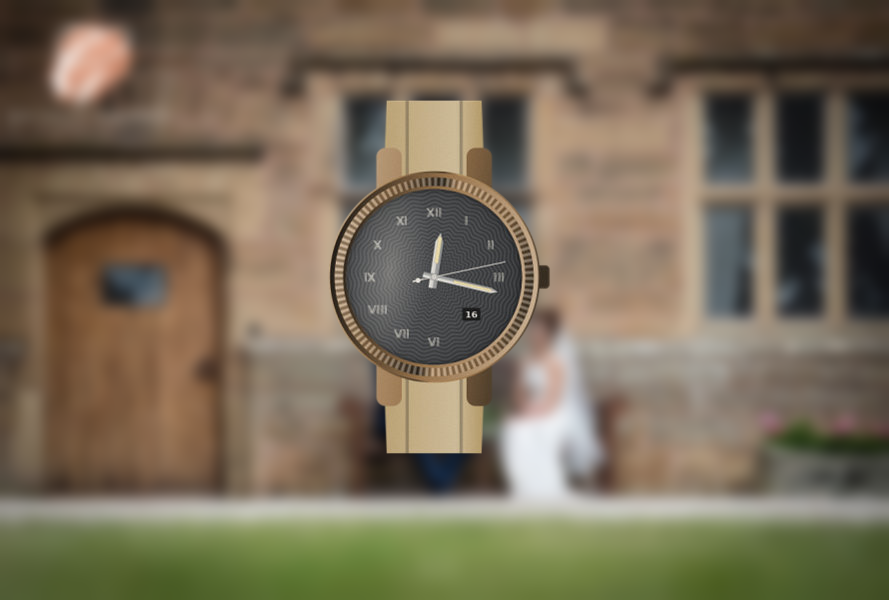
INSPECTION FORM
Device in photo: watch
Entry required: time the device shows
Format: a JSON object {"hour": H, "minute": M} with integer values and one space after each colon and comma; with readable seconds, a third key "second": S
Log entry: {"hour": 12, "minute": 17, "second": 13}
